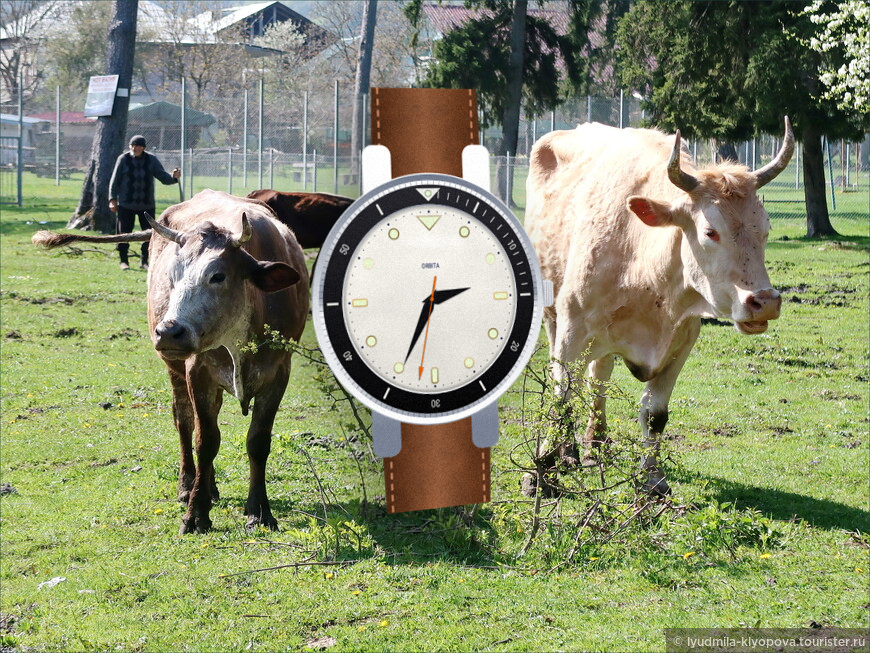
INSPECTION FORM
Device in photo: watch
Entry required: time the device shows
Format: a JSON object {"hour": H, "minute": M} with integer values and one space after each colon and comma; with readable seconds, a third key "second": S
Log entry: {"hour": 2, "minute": 34, "second": 32}
